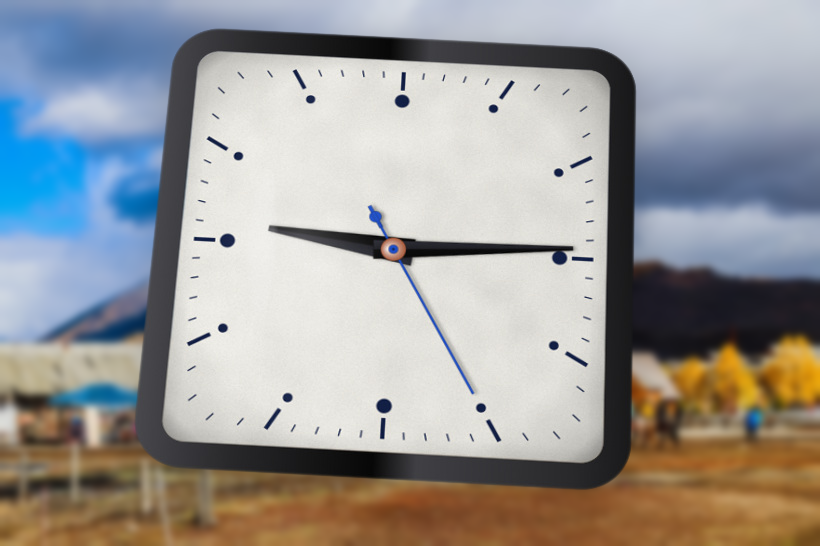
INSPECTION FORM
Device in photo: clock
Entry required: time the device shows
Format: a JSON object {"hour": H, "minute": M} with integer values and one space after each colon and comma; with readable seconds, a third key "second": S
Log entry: {"hour": 9, "minute": 14, "second": 25}
